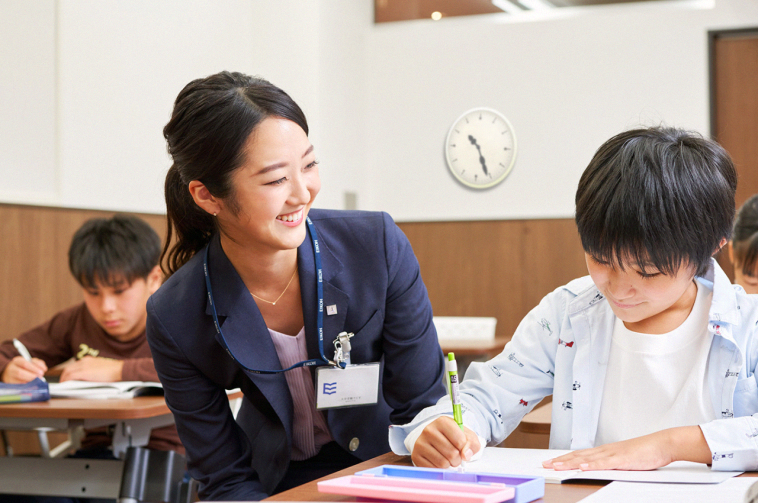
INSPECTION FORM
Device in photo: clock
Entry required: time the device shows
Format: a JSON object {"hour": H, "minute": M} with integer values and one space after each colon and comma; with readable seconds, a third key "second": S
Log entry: {"hour": 10, "minute": 26}
